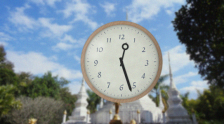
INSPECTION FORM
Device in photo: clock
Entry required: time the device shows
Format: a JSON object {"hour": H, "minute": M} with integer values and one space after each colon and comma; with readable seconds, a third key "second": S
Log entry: {"hour": 12, "minute": 27}
